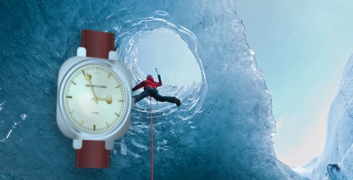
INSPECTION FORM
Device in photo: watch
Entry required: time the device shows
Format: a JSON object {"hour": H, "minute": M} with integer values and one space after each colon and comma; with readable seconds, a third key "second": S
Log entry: {"hour": 2, "minute": 56}
